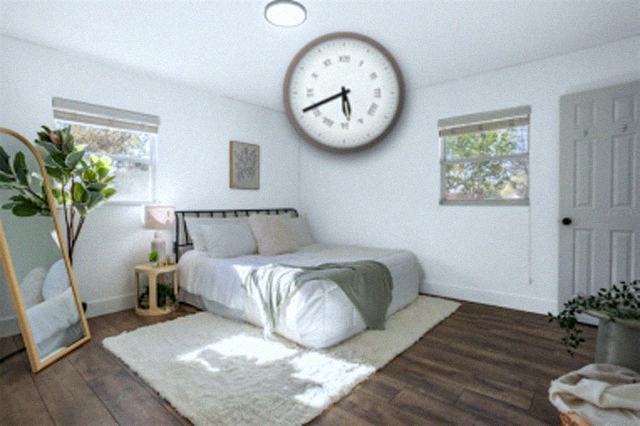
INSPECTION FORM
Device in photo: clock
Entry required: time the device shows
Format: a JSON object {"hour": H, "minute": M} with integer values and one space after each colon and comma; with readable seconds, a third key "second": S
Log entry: {"hour": 5, "minute": 41}
